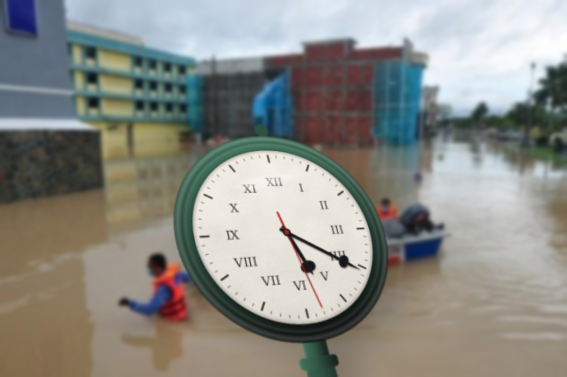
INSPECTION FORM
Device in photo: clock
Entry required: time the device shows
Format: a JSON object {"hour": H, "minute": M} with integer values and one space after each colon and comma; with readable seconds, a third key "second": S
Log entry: {"hour": 5, "minute": 20, "second": 28}
